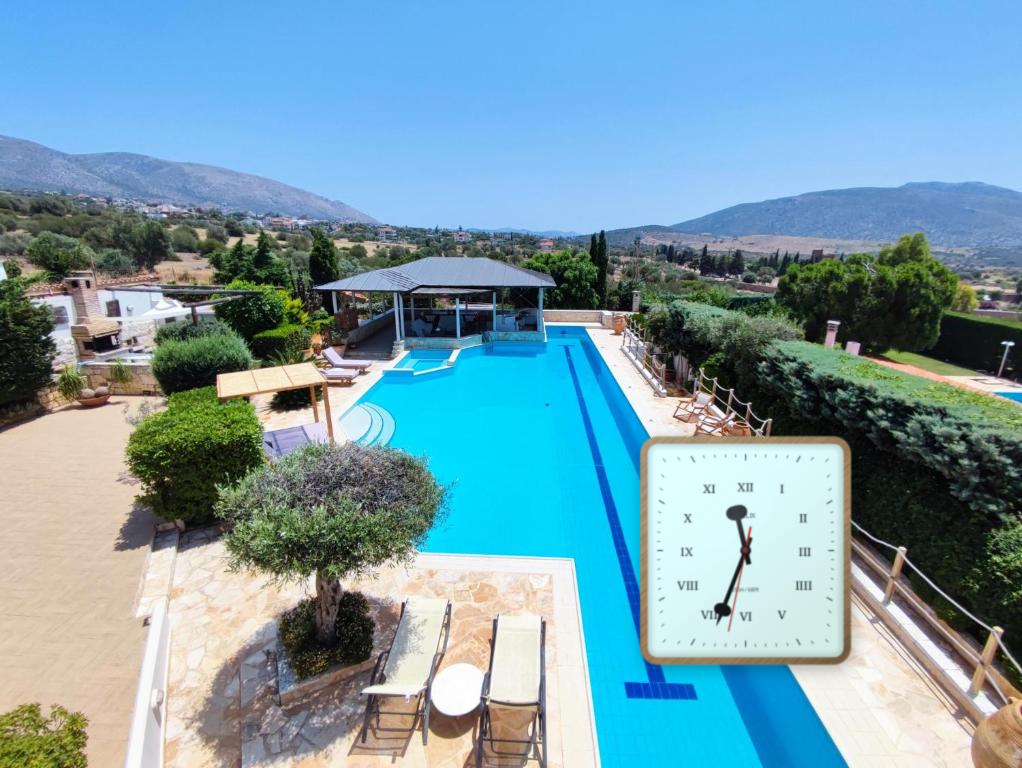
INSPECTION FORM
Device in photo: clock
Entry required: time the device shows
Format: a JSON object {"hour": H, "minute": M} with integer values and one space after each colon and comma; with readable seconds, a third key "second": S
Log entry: {"hour": 11, "minute": 33, "second": 32}
